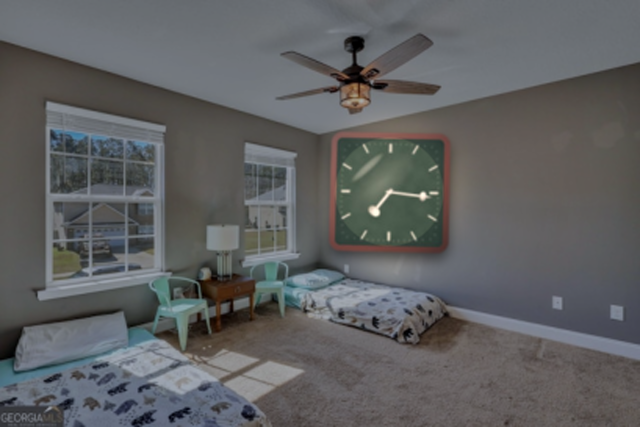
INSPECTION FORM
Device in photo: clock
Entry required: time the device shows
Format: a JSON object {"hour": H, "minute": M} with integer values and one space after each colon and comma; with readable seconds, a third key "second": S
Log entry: {"hour": 7, "minute": 16}
